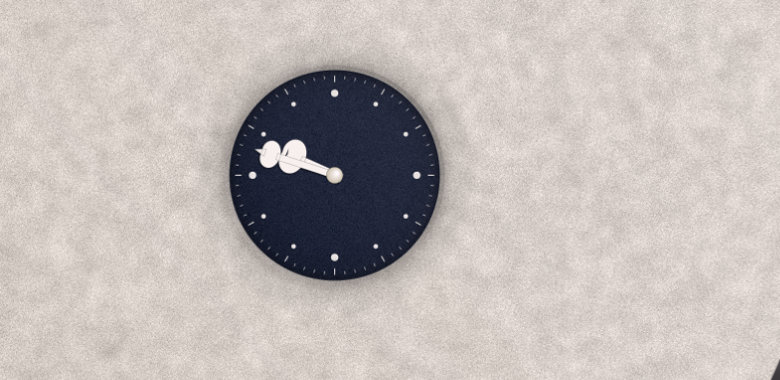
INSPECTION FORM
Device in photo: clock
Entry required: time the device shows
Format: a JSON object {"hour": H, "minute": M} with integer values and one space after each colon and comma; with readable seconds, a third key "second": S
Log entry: {"hour": 9, "minute": 48}
